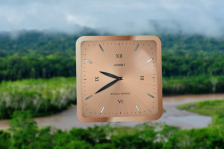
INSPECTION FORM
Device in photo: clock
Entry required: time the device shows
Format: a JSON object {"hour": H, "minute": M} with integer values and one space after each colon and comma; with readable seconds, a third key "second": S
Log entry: {"hour": 9, "minute": 40}
